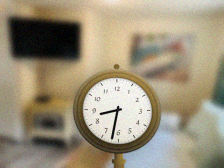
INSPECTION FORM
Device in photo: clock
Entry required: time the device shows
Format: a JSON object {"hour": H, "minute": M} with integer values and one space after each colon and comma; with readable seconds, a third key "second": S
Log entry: {"hour": 8, "minute": 32}
